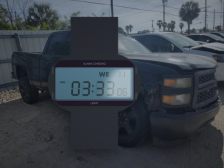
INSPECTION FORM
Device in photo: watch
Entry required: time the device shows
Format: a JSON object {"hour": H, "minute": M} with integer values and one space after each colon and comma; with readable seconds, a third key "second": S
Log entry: {"hour": 3, "minute": 33, "second": 6}
